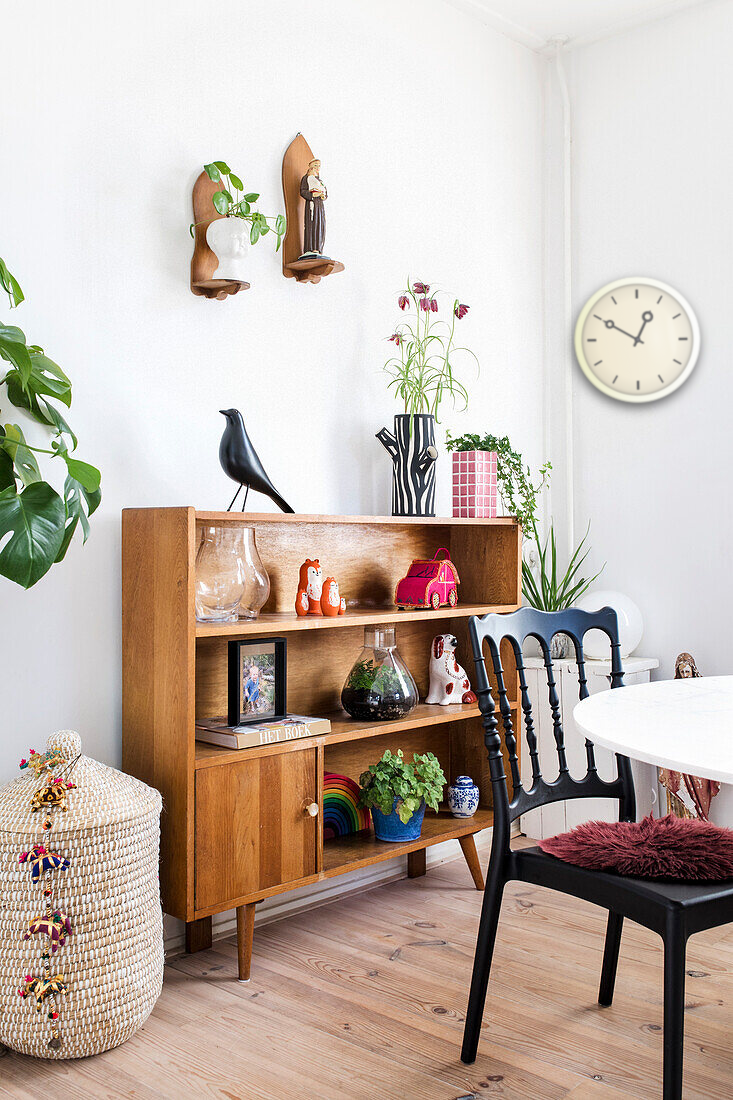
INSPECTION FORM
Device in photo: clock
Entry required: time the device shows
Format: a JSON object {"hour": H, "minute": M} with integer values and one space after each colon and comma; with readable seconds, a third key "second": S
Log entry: {"hour": 12, "minute": 50}
